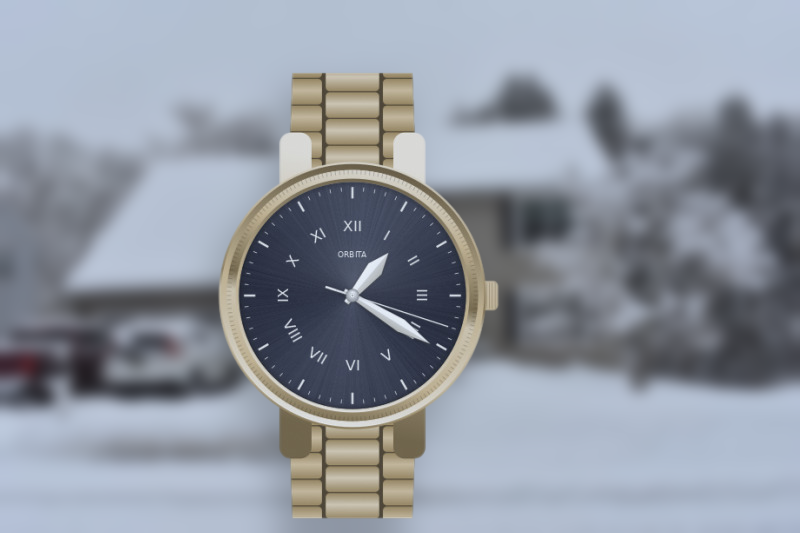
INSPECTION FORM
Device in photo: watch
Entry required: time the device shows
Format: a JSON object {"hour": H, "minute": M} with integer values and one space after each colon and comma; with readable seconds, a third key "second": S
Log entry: {"hour": 1, "minute": 20, "second": 18}
